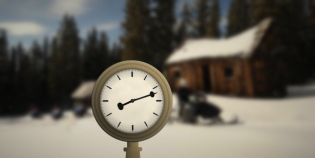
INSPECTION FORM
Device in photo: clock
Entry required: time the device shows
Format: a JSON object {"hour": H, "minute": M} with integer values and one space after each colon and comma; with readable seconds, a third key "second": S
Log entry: {"hour": 8, "minute": 12}
